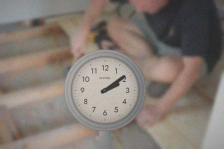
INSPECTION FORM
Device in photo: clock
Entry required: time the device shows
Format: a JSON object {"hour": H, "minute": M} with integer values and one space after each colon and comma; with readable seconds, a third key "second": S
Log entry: {"hour": 2, "minute": 9}
